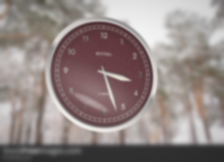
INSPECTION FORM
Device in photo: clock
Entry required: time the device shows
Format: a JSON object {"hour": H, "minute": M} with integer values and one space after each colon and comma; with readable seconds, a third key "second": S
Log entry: {"hour": 3, "minute": 27}
